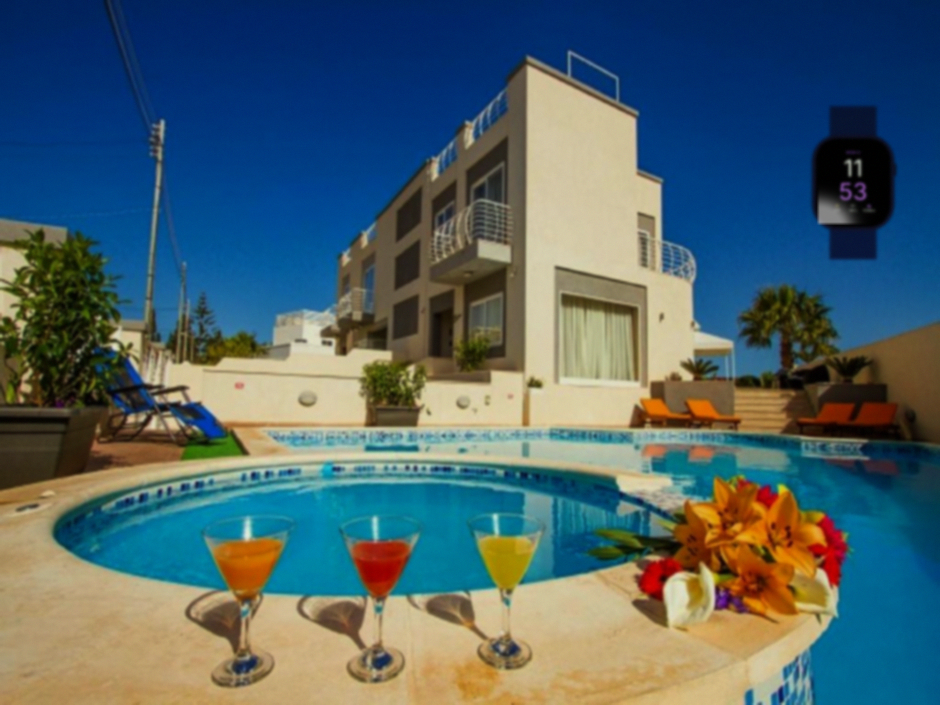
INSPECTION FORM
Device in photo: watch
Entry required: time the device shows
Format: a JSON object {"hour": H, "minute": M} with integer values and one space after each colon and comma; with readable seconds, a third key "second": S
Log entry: {"hour": 11, "minute": 53}
